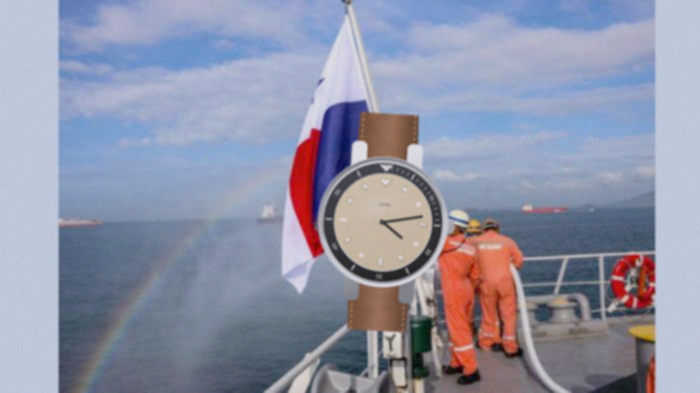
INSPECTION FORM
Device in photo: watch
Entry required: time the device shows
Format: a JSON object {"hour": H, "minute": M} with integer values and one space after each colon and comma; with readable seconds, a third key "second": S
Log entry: {"hour": 4, "minute": 13}
